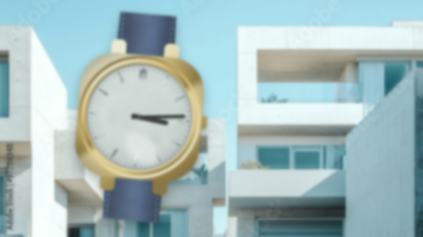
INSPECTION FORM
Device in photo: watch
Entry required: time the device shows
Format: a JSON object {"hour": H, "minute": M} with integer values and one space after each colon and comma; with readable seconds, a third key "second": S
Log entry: {"hour": 3, "minute": 14}
